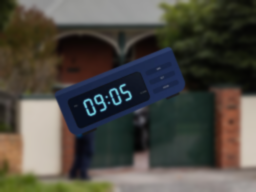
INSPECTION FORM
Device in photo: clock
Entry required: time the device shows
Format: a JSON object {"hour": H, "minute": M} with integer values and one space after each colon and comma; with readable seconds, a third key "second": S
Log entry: {"hour": 9, "minute": 5}
